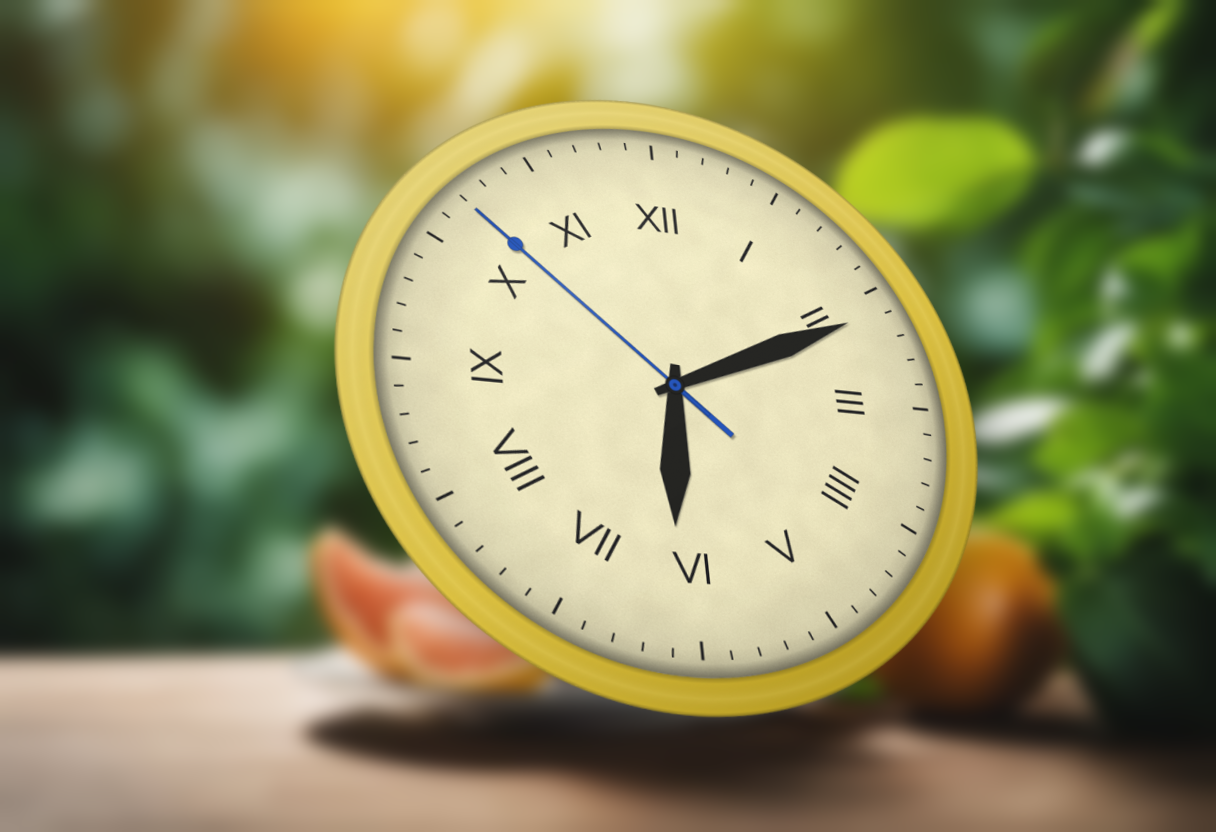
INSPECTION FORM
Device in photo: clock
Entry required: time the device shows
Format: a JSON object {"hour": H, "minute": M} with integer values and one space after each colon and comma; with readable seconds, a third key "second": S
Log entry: {"hour": 6, "minute": 10, "second": 52}
